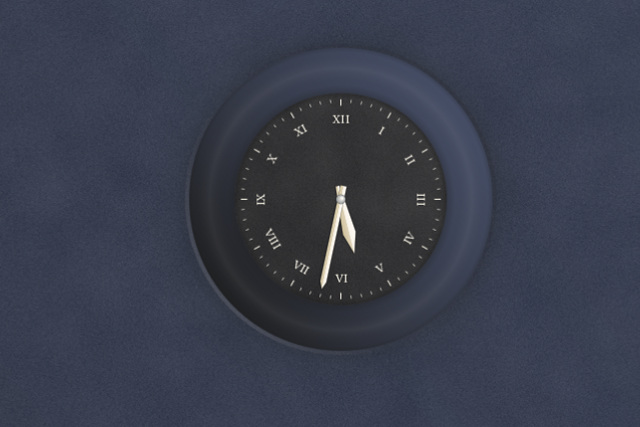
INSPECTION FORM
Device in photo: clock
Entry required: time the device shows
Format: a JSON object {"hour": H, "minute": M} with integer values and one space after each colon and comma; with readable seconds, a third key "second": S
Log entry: {"hour": 5, "minute": 32}
